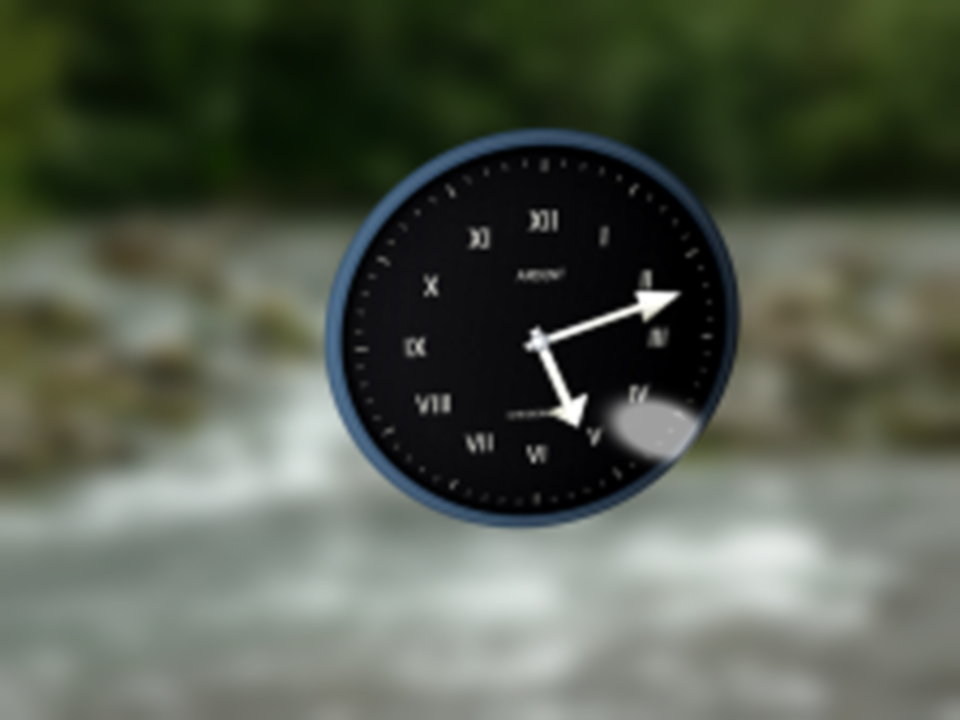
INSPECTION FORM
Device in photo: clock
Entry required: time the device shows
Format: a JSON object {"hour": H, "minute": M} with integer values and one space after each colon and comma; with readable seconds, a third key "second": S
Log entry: {"hour": 5, "minute": 12}
